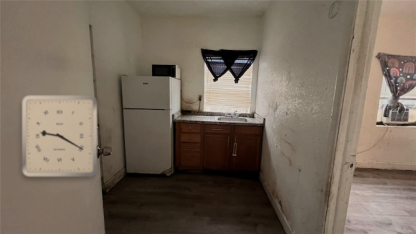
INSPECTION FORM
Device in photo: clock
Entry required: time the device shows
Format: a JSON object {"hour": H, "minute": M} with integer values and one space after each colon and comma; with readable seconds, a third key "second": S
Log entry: {"hour": 9, "minute": 20}
